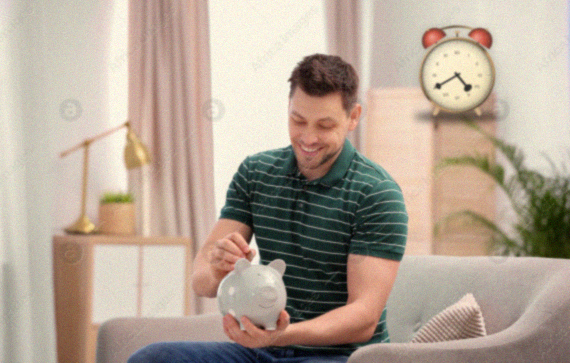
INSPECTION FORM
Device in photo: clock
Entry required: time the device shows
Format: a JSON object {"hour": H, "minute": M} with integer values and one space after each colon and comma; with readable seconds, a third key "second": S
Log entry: {"hour": 4, "minute": 40}
